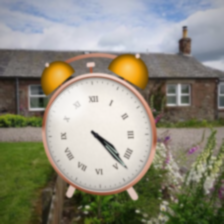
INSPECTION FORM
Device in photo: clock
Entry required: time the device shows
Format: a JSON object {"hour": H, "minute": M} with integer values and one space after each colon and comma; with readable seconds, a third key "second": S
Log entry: {"hour": 4, "minute": 23}
